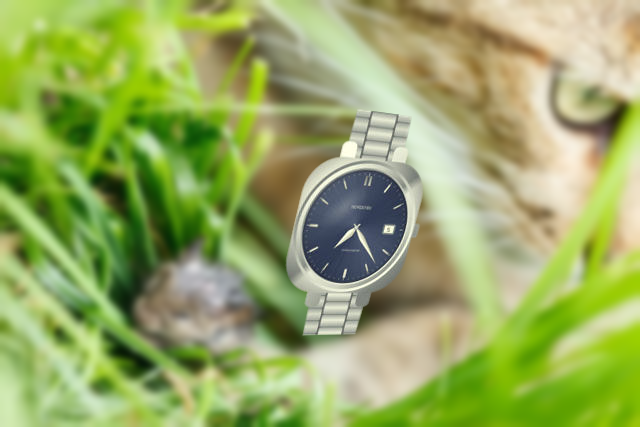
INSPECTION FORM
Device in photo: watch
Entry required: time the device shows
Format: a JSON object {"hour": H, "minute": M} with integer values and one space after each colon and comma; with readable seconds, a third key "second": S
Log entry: {"hour": 7, "minute": 23}
